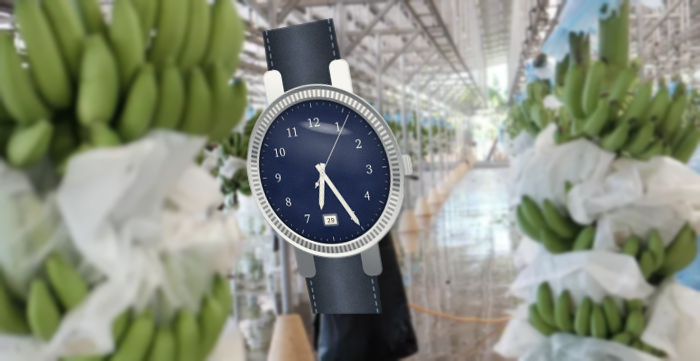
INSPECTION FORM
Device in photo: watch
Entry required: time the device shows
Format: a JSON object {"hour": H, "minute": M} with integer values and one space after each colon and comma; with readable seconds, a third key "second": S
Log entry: {"hour": 6, "minute": 25, "second": 6}
